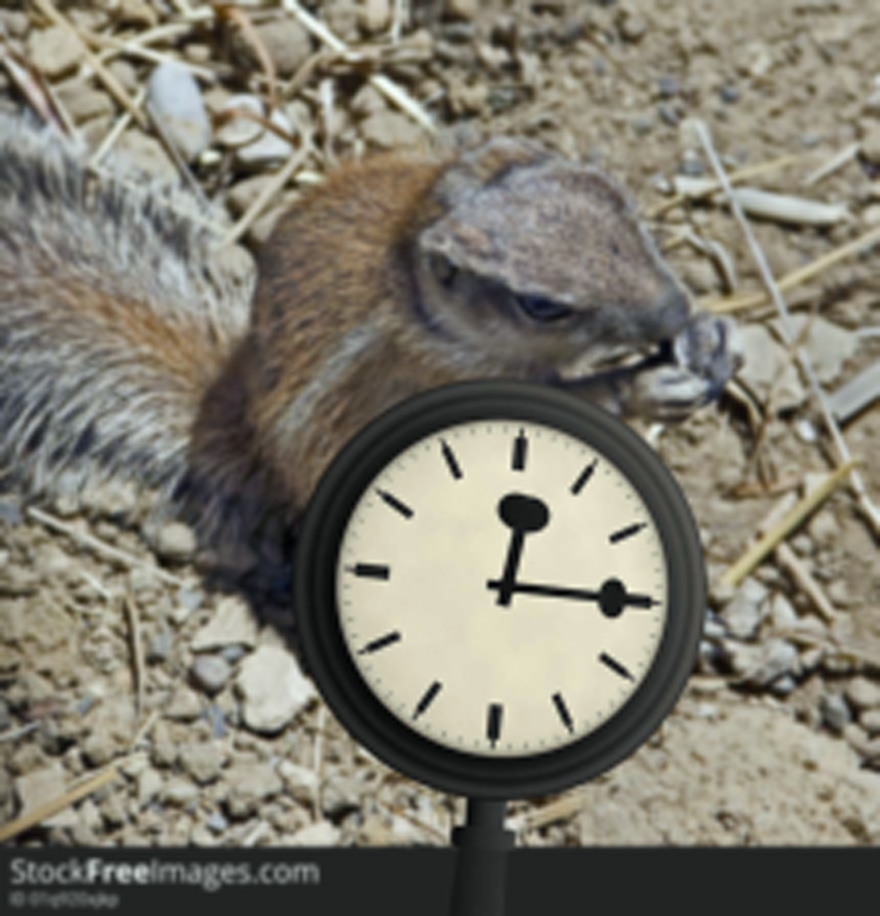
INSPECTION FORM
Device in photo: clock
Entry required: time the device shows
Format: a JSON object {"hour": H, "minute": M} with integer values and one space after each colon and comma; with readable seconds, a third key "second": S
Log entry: {"hour": 12, "minute": 15}
